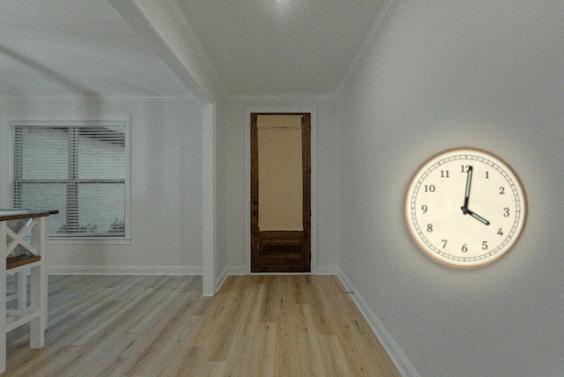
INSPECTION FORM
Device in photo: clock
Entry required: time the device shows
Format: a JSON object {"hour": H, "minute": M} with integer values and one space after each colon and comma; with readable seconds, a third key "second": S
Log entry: {"hour": 4, "minute": 1}
